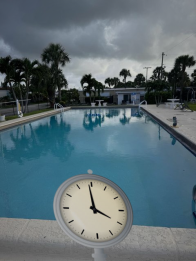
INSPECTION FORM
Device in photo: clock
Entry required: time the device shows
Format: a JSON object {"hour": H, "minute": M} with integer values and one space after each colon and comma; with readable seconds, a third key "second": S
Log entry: {"hour": 3, "minute": 59}
